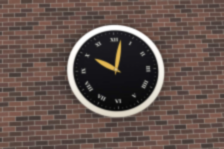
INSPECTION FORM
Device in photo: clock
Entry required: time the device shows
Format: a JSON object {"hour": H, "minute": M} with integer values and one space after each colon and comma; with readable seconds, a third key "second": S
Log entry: {"hour": 10, "minute": 2}
